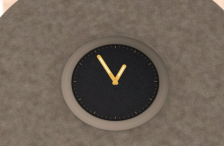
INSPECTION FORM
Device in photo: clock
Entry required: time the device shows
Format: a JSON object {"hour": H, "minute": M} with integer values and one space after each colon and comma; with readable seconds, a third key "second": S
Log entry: {"hour": 12, "minute": 55}
